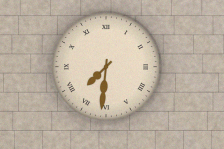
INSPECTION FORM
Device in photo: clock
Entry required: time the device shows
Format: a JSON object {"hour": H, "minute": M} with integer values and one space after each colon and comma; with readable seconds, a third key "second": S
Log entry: {"hour": 7, "minute": 31}
